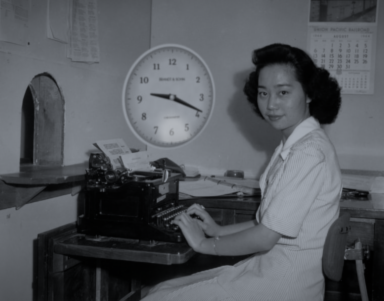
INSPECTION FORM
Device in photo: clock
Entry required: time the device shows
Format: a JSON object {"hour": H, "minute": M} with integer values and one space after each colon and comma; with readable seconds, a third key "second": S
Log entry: {"hour": 9, "minute": 19}
